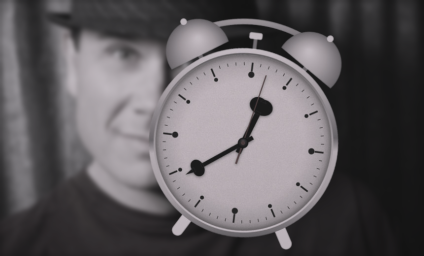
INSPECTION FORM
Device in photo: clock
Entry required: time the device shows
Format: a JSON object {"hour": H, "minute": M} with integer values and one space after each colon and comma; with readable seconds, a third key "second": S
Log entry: {"hour": 12, "minute": 39, "second": 2}
